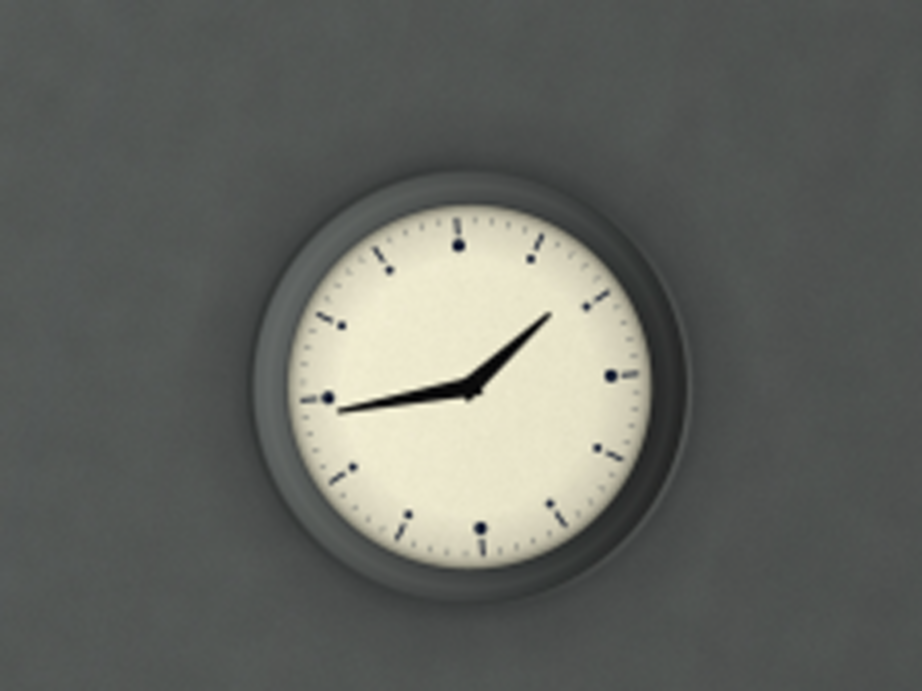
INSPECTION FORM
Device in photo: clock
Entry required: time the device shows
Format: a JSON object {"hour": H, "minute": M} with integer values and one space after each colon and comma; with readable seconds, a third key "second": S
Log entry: {"hour": 1, "minute": 44}
